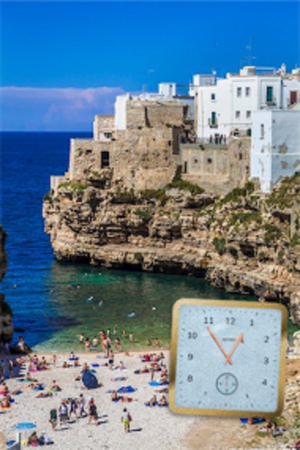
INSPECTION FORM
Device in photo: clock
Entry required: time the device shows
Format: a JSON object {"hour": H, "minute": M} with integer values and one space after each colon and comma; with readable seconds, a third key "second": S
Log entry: {"hour": 12, "minute": 54}
